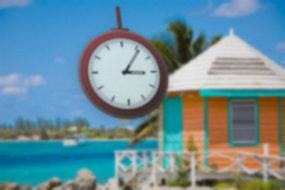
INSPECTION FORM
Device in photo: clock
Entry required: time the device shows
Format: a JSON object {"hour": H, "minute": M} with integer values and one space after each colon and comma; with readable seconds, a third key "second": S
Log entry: {"hour": 3, "minute": 6}
